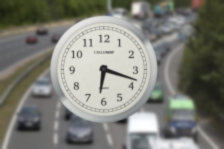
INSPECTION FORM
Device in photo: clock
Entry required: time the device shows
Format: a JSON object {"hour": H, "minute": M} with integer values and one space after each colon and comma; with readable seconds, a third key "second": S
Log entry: {"hour": 6, "minute": 18}
